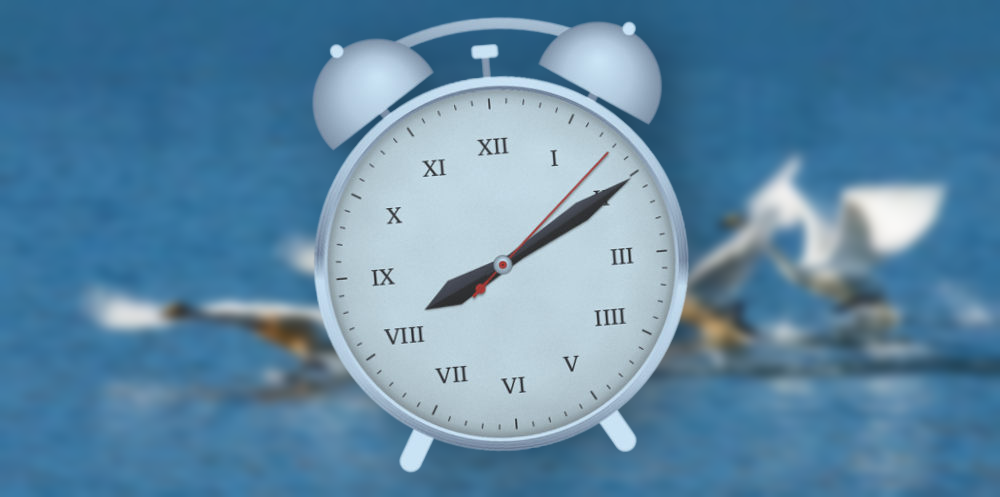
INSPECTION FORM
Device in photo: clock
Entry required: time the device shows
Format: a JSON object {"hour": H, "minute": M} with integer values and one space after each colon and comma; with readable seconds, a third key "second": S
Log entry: {"hour": 8, "minute": 10, "second": 8}
